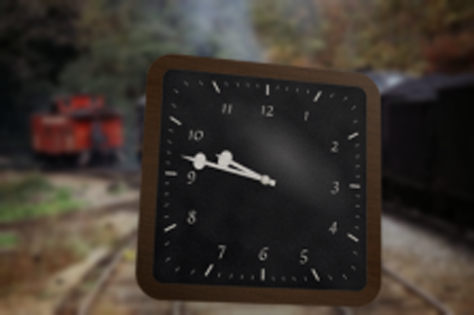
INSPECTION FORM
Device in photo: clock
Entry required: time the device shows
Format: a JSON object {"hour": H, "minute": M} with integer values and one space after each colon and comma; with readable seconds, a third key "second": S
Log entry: {"hour": 9, "minute": 47}
